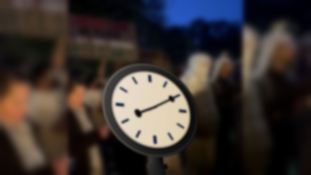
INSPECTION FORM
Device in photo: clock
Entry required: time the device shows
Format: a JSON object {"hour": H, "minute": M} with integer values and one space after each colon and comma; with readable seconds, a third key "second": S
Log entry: {"hour": 8, "minute": 10}
